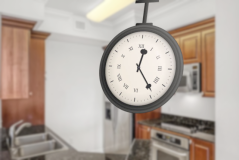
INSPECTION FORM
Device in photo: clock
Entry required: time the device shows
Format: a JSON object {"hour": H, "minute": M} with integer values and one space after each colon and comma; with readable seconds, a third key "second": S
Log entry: {"hour": 12, "minute": 24}
